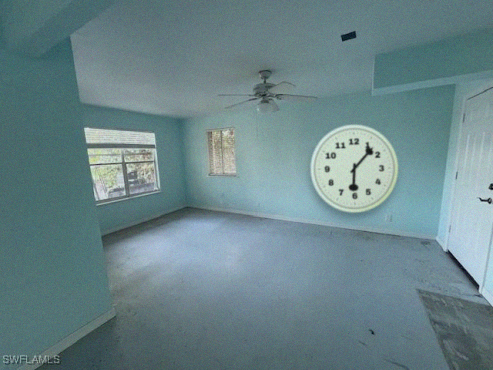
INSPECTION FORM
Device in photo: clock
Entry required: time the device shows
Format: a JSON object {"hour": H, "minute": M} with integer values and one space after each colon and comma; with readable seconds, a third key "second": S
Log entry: {"hour": 6, "minute": 7}
